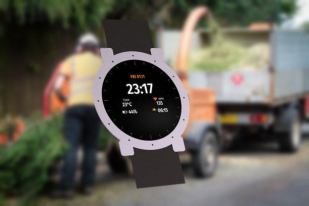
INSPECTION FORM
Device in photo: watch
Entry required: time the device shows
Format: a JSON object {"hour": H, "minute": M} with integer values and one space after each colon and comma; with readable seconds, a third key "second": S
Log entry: {"hour": 23, "minute": 17}
